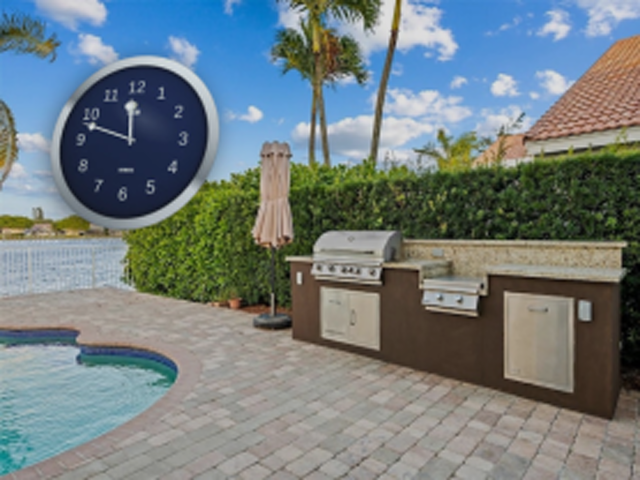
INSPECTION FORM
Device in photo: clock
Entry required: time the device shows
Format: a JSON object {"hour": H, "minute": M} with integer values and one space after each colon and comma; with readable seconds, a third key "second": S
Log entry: {"hour": 11, "minute": 48}
